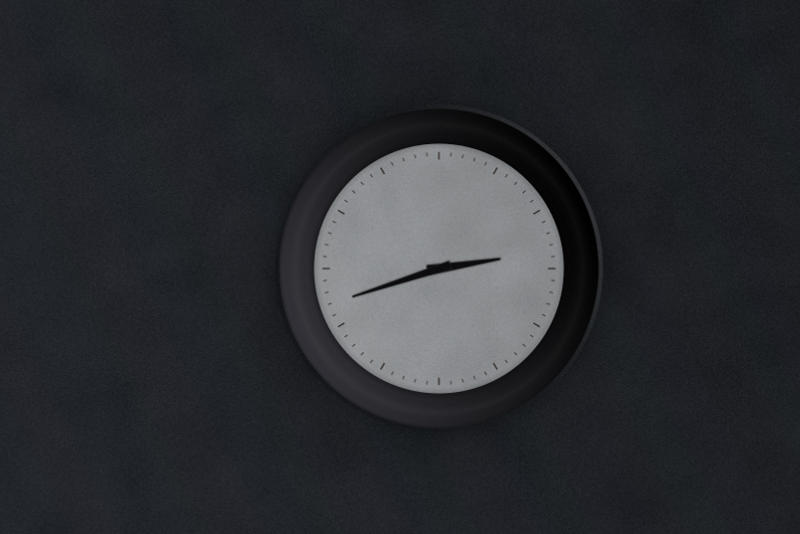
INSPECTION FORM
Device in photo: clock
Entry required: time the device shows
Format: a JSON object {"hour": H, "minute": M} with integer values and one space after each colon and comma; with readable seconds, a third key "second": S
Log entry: {"hour": 2, "minute": 42}
